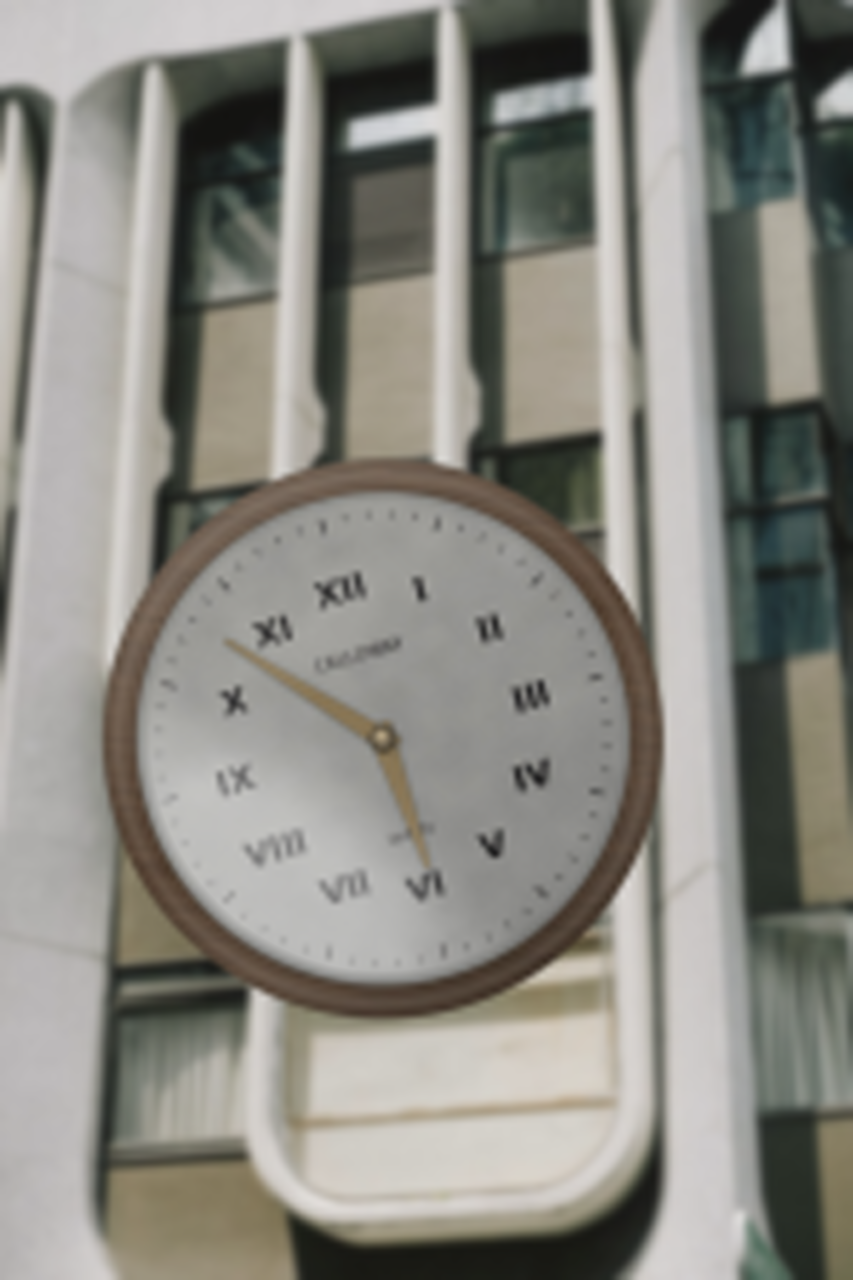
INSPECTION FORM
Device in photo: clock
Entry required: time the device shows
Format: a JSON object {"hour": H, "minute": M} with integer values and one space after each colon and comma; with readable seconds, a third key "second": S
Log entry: {"hour": 5, "minute": 53}
